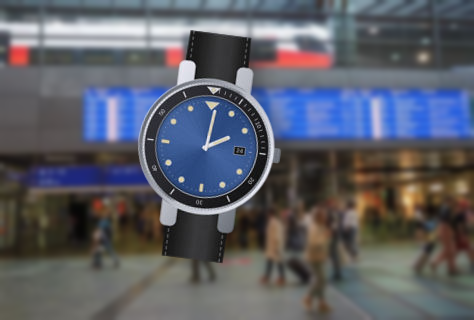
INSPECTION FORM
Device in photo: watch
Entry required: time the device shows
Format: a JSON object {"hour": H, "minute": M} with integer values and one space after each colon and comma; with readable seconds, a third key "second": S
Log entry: {"hour": 2, "minute": 1}
